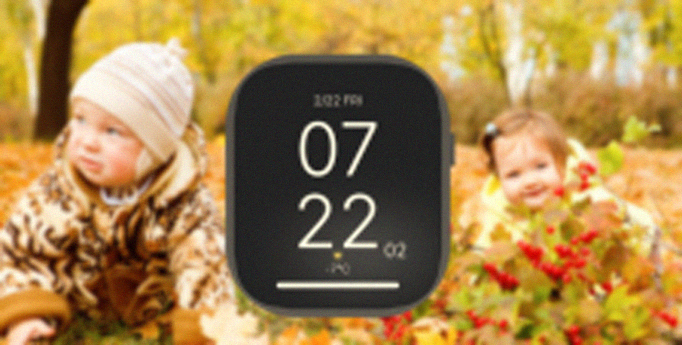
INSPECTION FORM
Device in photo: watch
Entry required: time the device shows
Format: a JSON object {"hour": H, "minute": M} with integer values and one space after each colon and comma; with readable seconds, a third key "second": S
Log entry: {"hour": 7, "minute": 22}
